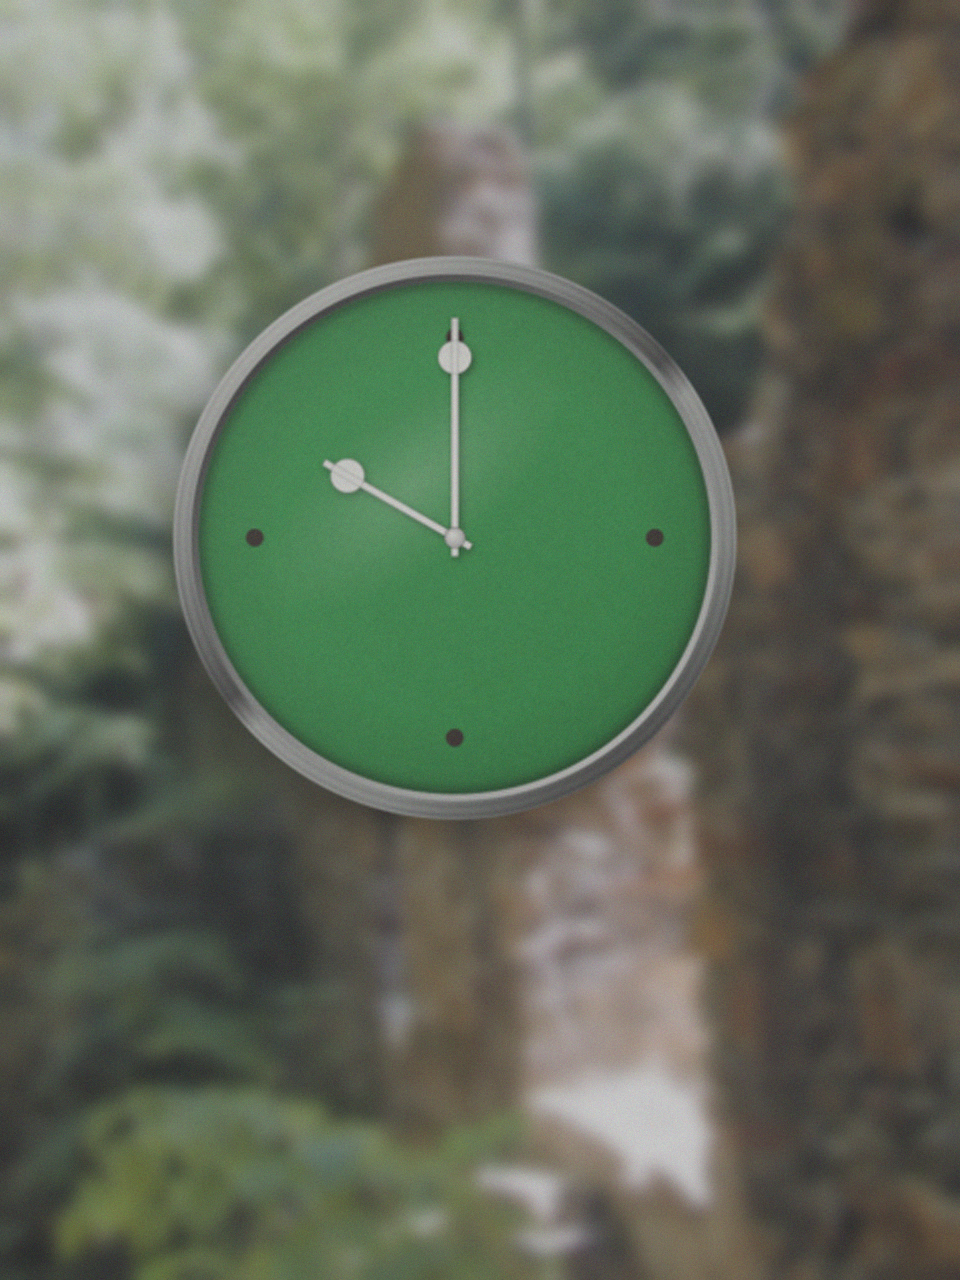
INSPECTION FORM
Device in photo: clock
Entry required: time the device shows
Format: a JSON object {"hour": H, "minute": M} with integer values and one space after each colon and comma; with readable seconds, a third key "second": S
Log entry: {"hour": 10, "minute": 0}
